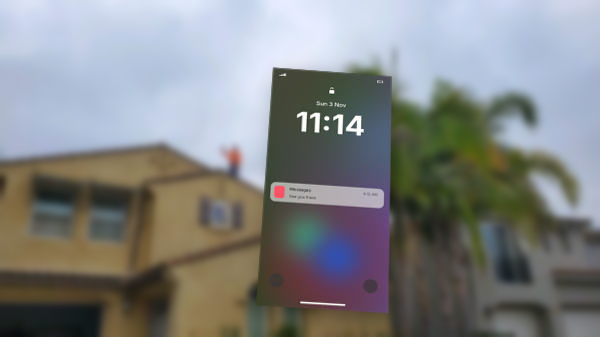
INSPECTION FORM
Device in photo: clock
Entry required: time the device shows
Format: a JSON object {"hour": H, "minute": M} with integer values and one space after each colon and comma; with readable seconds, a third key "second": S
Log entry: {"hour": 11, "minute": 14}
